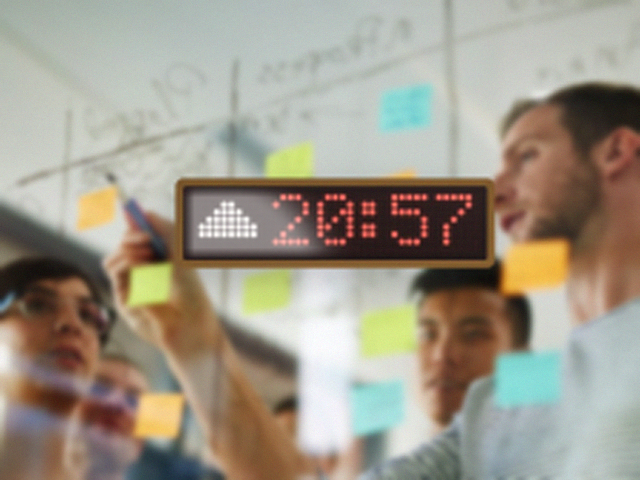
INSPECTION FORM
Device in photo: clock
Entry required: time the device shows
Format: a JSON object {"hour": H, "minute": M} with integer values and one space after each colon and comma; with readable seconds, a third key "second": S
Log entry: {"hour": 20, "minute": 57}
